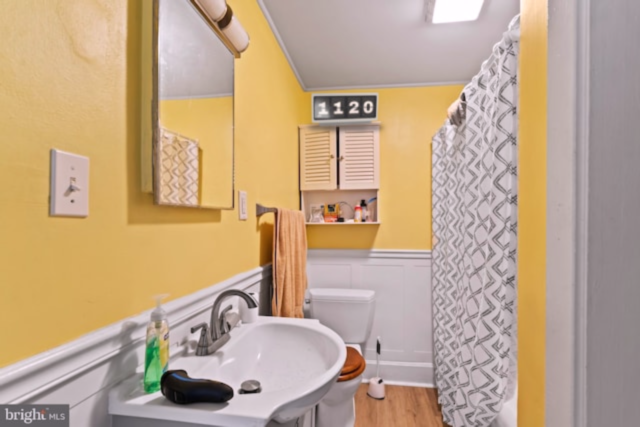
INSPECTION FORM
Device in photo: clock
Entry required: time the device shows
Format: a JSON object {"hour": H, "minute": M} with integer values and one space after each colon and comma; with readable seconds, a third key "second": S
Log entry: {"hour": 11, "minute": 20}
